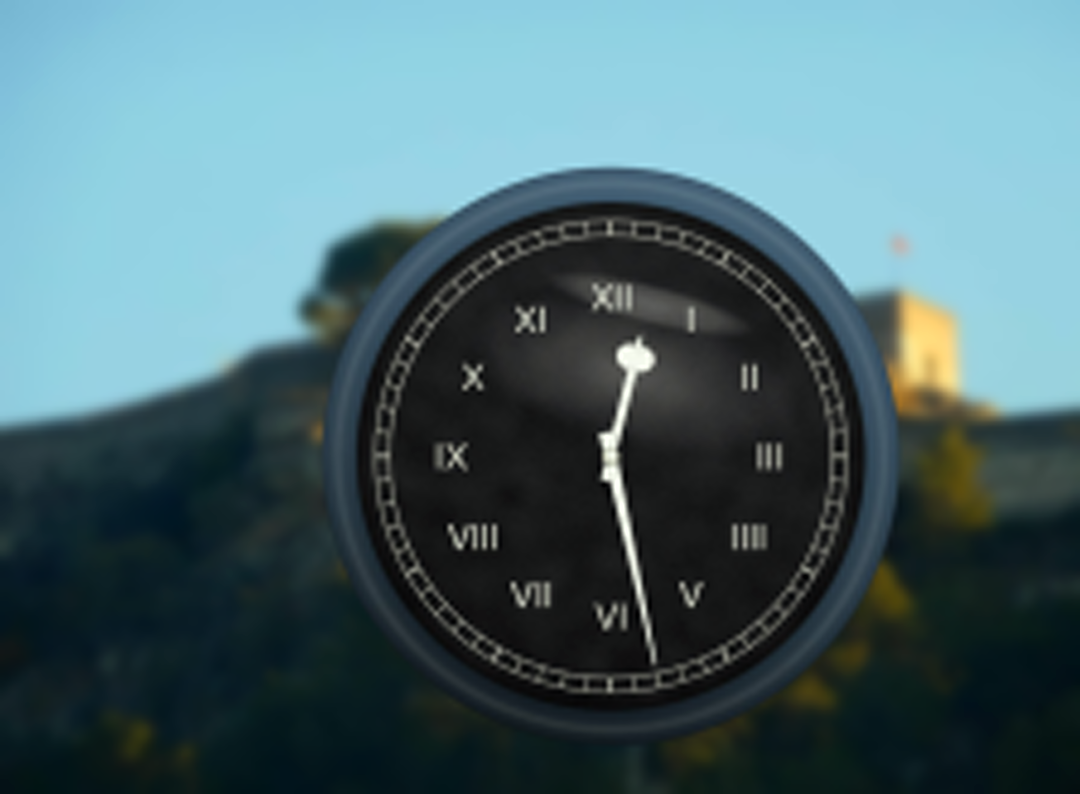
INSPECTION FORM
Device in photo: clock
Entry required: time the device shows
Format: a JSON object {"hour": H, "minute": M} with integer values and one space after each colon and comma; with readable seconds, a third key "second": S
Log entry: {"hour": 12, "minute": 28}
